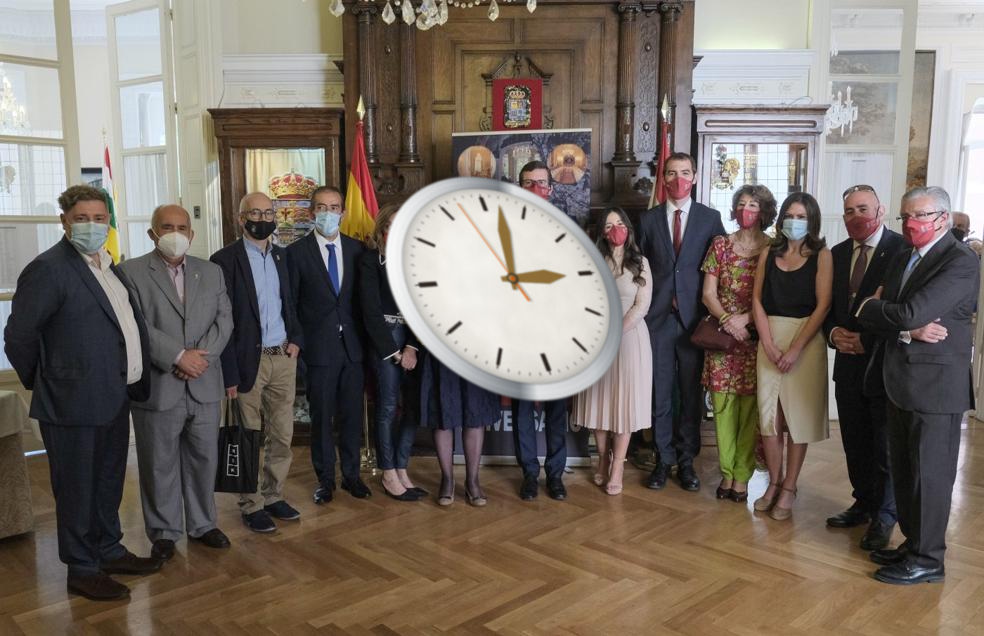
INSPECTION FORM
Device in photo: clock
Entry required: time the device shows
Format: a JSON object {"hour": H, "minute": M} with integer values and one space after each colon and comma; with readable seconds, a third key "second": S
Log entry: {"hour": 3, "minute": 1, "second": 57}
